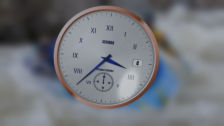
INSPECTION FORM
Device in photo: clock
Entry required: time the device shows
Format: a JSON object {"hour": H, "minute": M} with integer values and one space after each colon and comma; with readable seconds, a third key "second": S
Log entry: {"hour": 3, "minute": 37}
